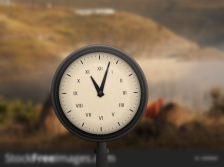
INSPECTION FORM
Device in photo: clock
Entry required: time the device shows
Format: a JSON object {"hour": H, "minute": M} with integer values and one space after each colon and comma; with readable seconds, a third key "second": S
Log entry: {"hour": 11, "minute": 3}
